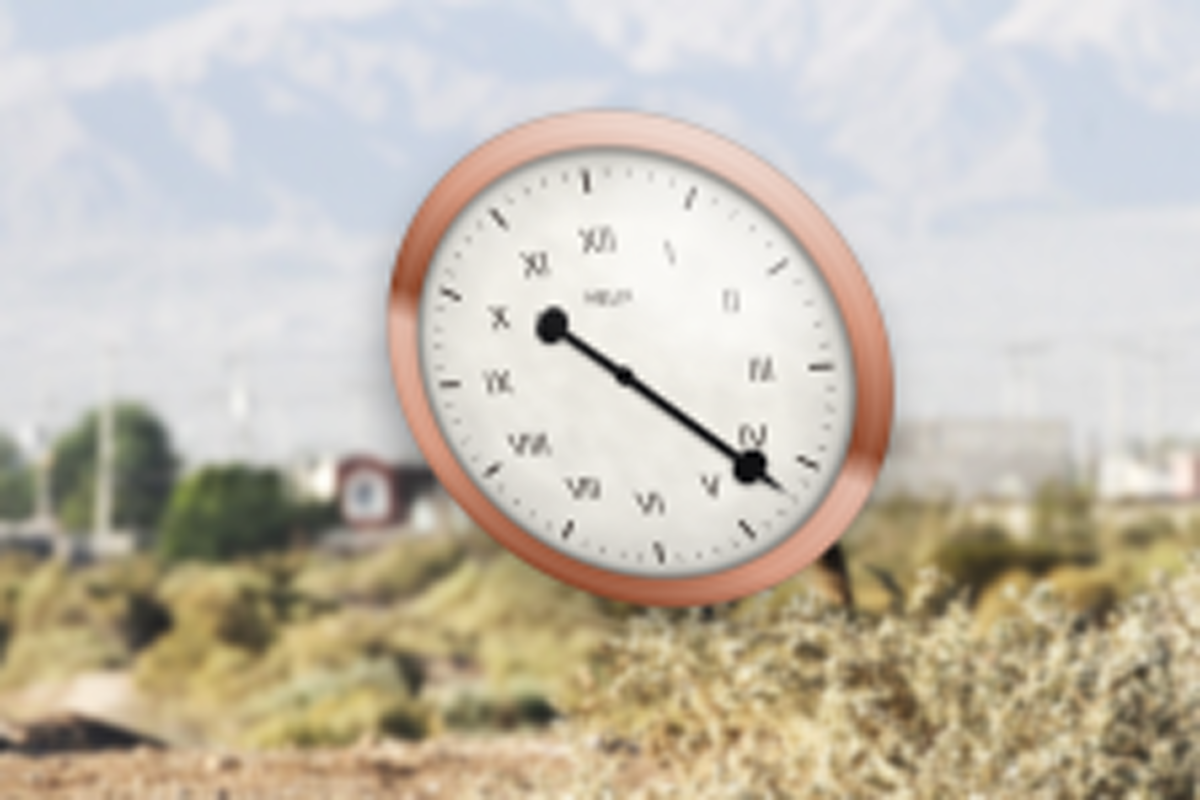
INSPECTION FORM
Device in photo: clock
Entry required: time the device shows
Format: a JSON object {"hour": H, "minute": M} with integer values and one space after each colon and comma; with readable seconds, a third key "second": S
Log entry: {"hour": 10, "minute": 22}
